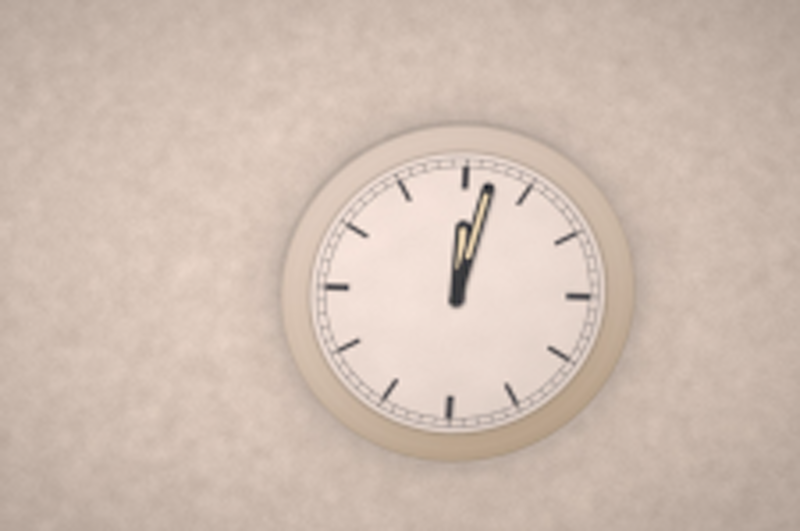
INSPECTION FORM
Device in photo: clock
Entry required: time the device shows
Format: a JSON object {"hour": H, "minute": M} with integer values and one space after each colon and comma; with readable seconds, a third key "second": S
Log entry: {"hour": 12, "minute": 2}
